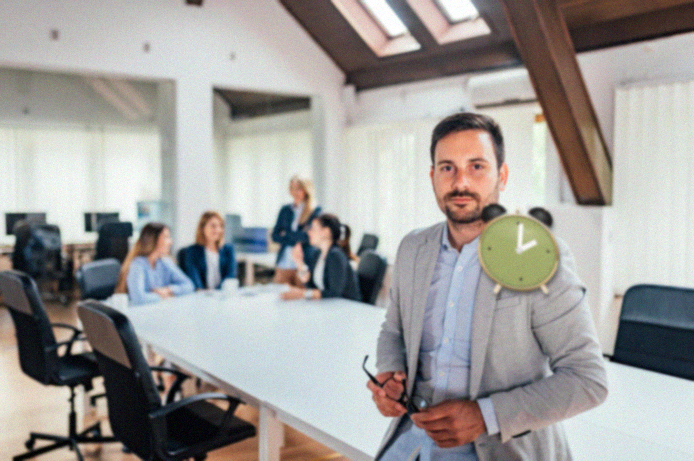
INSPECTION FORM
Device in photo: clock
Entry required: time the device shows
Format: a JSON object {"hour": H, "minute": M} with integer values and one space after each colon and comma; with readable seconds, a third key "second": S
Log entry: {"hour": 2, "minute": 1}
